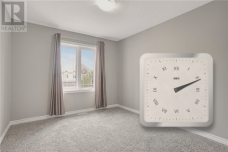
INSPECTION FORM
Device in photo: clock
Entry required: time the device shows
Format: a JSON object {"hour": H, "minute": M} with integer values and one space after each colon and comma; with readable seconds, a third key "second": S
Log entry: {"hour": 2, "minute": 11}
